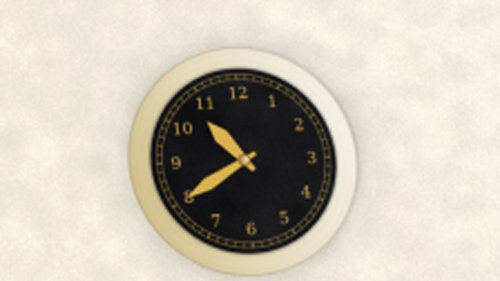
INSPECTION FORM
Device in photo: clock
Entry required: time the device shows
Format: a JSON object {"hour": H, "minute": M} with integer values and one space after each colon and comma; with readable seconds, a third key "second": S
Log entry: {"hour": 10, "minute": 40}
